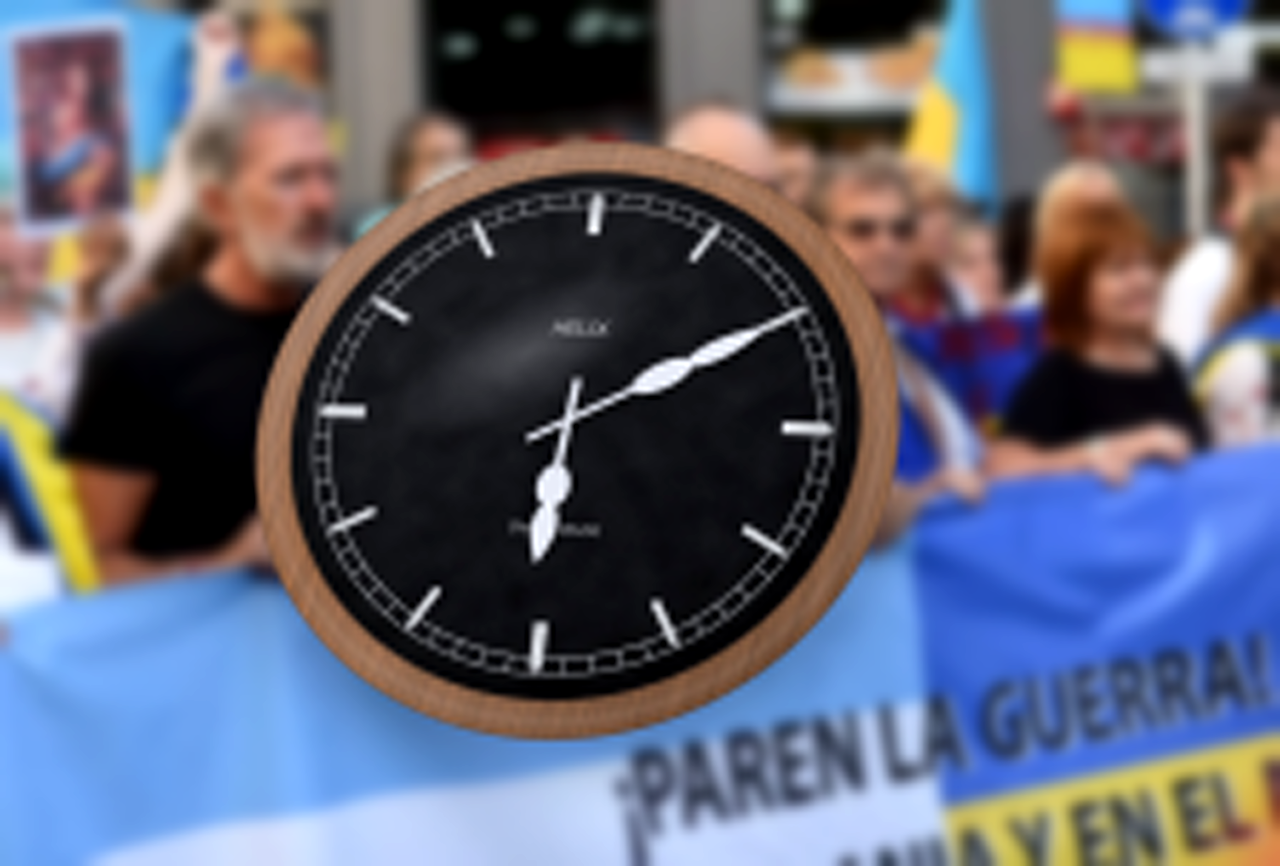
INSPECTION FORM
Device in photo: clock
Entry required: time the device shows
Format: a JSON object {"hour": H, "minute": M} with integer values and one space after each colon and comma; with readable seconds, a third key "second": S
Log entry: {"hour": 6, "minute": 10}
